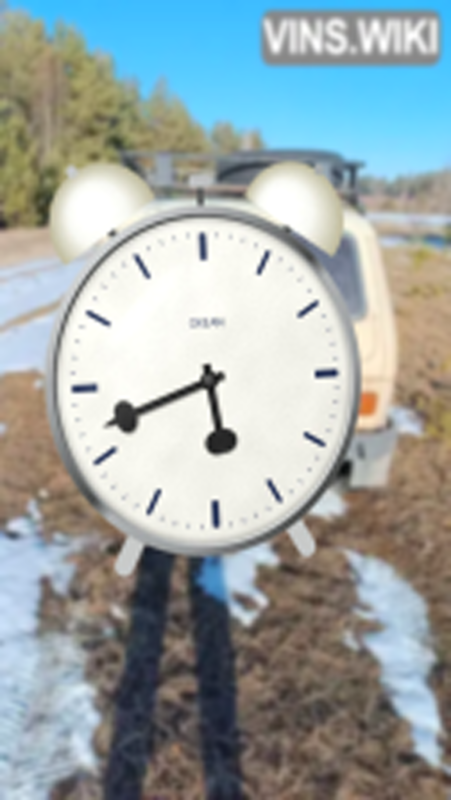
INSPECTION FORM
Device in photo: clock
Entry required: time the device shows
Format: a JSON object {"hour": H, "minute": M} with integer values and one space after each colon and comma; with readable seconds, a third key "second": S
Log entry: {"hour": 5, "minute": 42}
